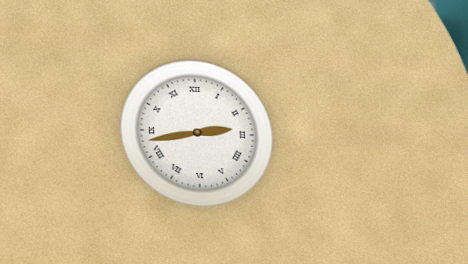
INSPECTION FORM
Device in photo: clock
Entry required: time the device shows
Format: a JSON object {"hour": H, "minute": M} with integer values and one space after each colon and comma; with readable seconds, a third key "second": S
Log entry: {"hour": 2, "minute": 43}
